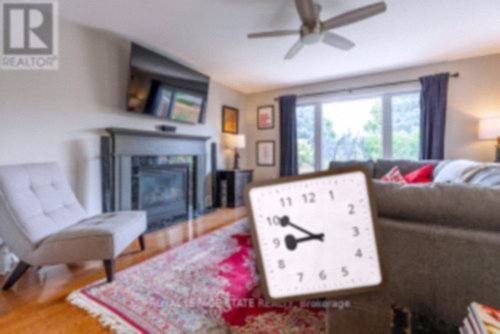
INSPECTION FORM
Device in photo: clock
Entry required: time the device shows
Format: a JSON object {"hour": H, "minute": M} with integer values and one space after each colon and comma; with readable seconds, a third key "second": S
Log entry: {"hour": 8, "minute": 51}
